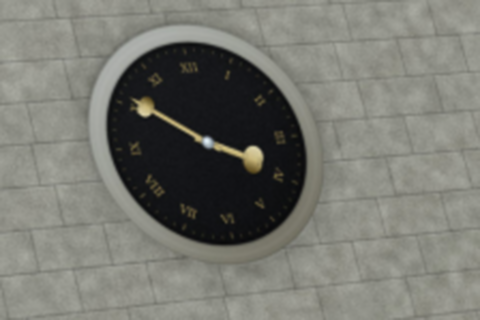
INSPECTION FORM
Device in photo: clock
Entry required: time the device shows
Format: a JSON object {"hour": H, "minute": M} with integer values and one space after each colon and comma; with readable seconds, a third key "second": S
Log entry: {"hour": 3, "minute": 51}
